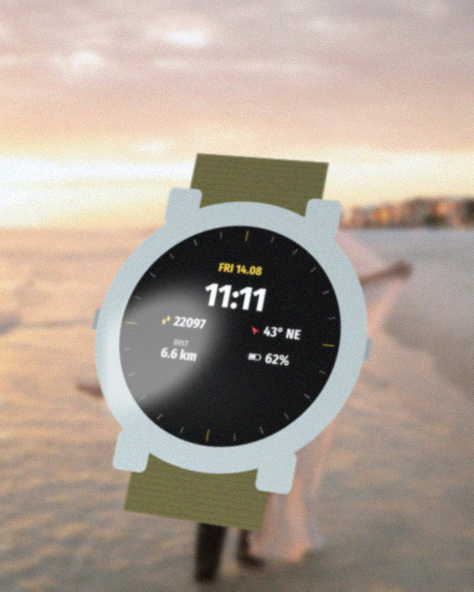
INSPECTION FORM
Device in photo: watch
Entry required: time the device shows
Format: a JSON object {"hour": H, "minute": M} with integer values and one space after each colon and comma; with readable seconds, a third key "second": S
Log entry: {"hour": 11, "minute": 11}
